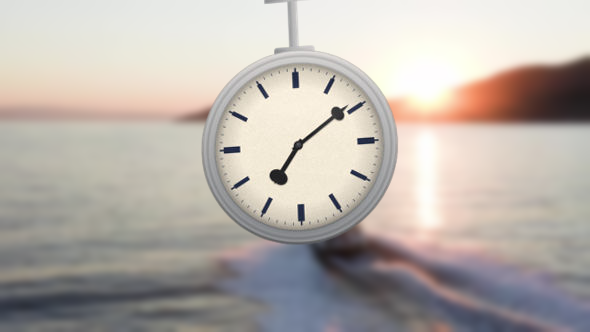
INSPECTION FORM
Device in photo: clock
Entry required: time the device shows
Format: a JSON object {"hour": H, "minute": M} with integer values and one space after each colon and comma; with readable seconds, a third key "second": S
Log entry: {"hour": 7, "minute": 9}
